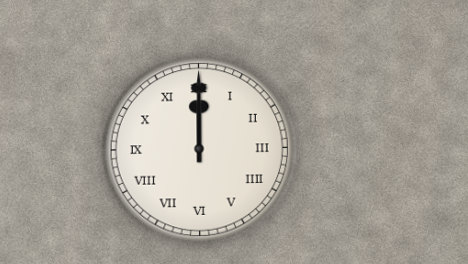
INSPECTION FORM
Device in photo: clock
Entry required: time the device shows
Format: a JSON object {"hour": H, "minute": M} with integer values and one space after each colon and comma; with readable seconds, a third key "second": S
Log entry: {"hour": 12, "minute": 0}
